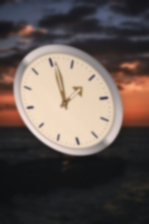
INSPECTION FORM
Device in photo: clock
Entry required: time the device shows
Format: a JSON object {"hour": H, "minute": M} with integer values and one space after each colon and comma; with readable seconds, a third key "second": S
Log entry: {"hour": 2, "minute": 1}
